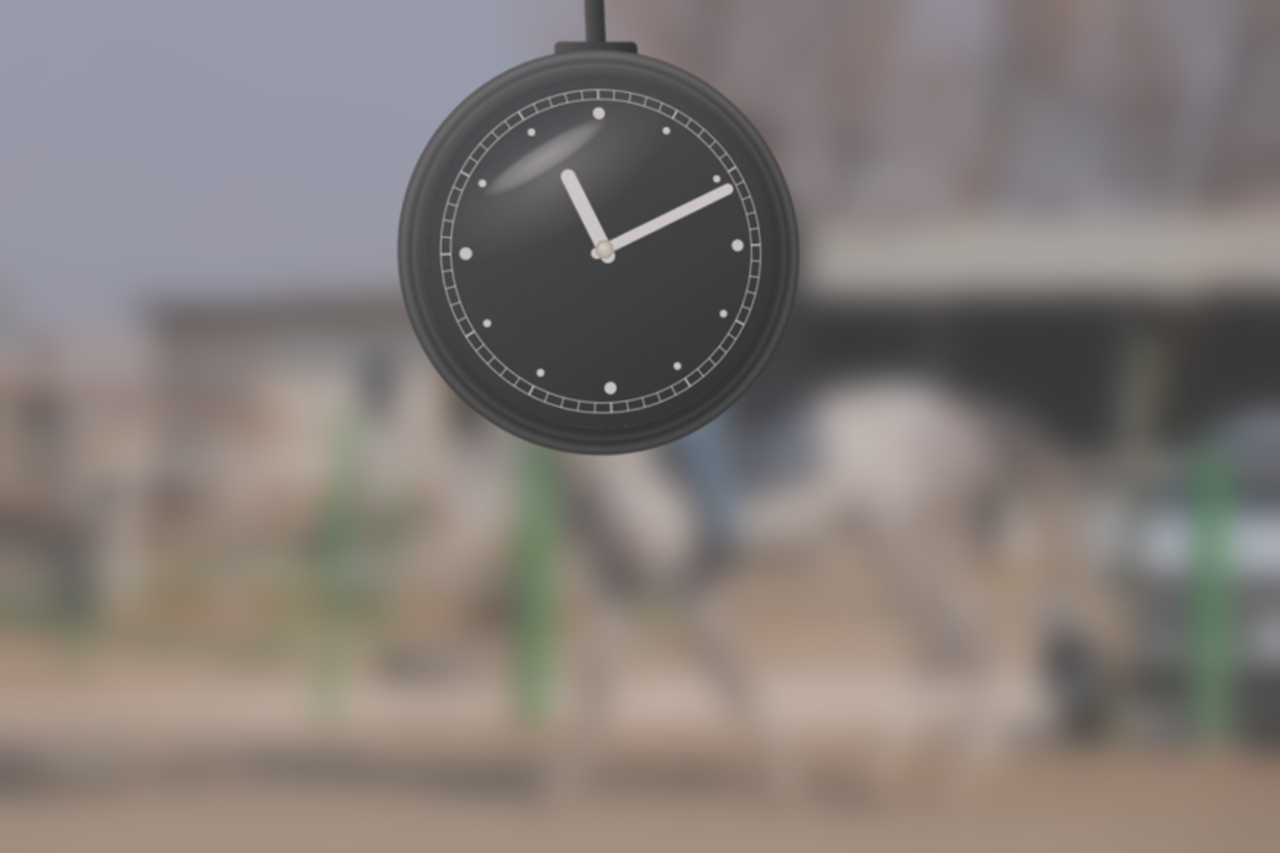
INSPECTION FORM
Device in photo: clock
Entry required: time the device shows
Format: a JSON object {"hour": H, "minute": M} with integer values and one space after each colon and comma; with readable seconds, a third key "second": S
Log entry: {"hour": 11, "minute": 11}
